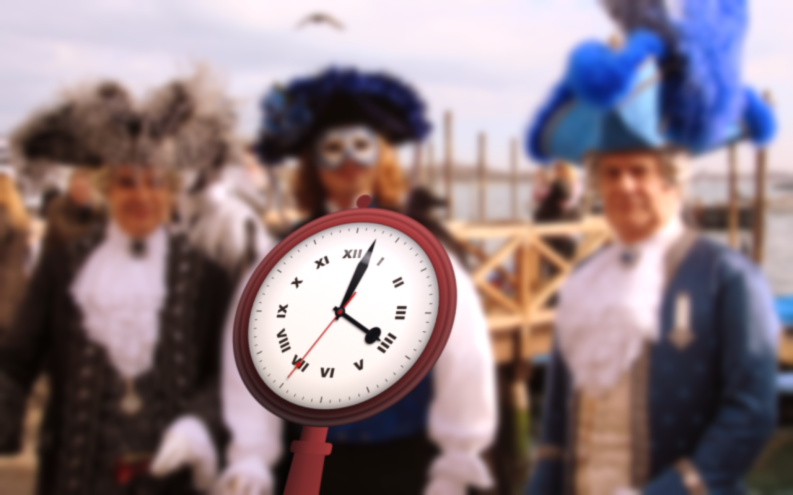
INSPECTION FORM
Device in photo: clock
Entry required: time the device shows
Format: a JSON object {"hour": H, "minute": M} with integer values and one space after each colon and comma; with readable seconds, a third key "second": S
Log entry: {"hour": 4, "minute": 2, "second": 35}
